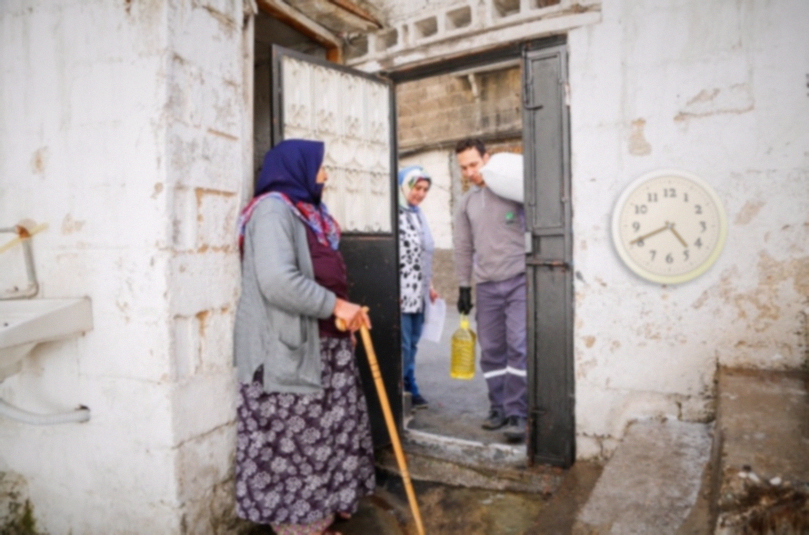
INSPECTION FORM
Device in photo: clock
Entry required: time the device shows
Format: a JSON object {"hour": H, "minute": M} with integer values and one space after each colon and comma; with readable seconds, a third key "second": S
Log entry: {"hour": 4, "minute": 41}
